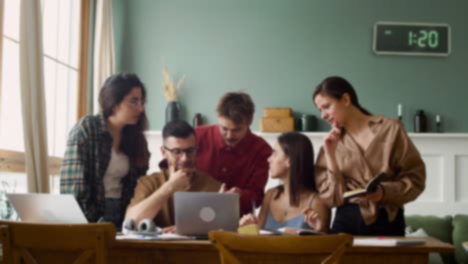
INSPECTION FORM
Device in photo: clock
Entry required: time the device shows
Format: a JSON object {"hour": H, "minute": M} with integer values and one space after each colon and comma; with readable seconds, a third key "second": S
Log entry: {"hour": 1, "minute": 20}
